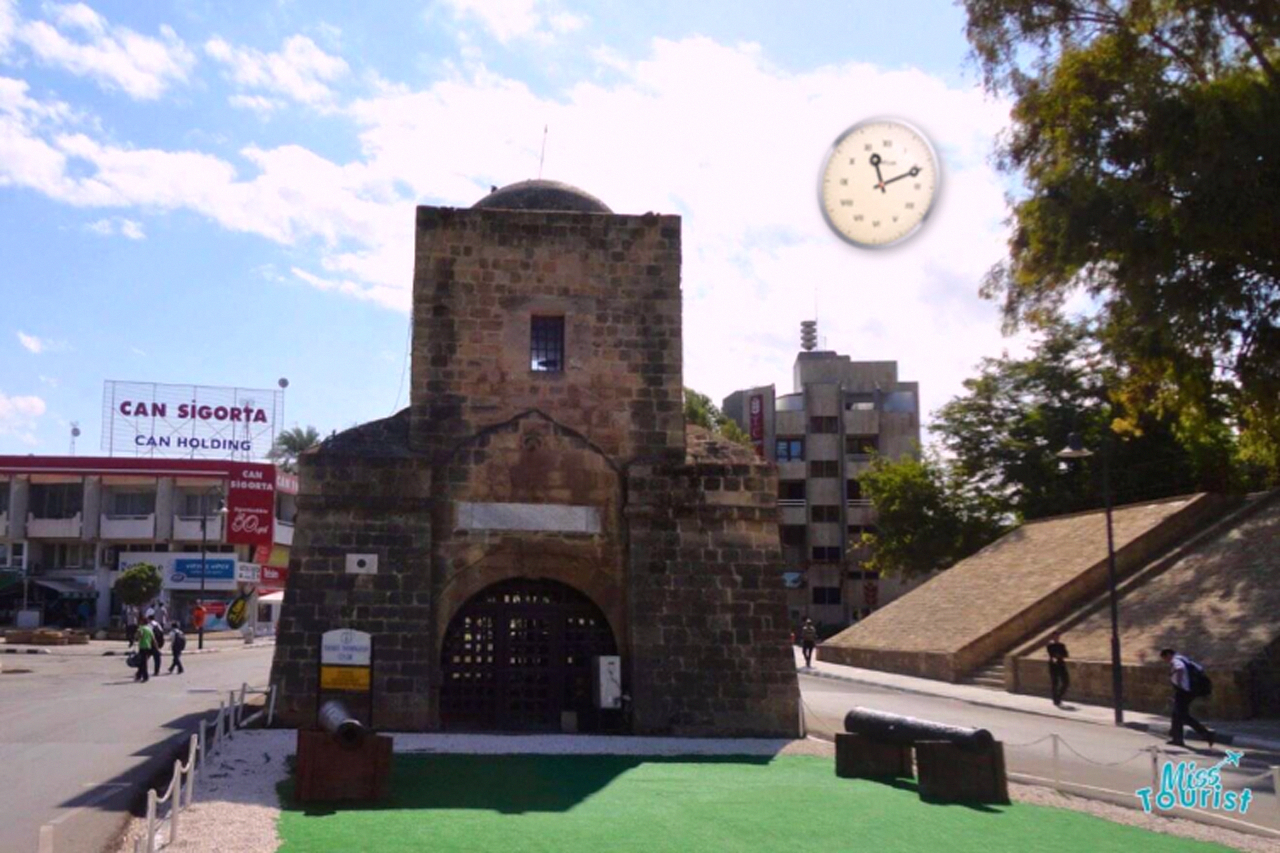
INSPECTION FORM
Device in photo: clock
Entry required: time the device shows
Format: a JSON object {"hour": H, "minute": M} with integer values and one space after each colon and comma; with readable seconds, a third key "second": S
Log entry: {"hour": 11, "minute": 11}
